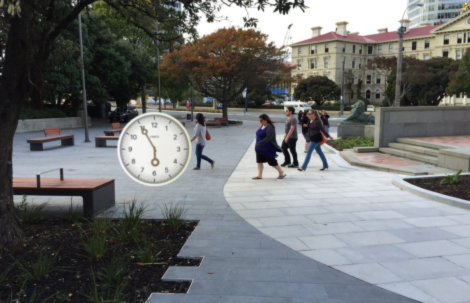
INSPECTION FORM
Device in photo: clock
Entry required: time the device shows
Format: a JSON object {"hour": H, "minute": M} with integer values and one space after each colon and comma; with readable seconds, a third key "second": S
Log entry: {"hour": 5, "minute": 55}
